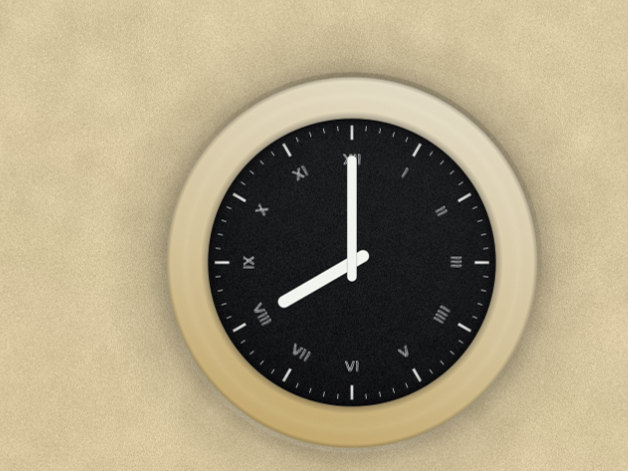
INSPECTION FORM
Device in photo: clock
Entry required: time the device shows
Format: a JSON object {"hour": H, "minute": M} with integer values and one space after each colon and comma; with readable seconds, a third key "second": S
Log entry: {"hour": 8, "minute": 0}
